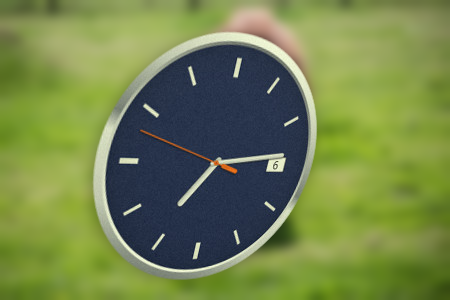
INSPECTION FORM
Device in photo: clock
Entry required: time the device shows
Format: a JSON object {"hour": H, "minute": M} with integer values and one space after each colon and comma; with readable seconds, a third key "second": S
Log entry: {"hour": 7, "minute": 13, "second": 48}
